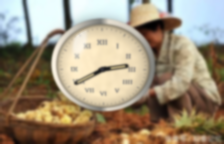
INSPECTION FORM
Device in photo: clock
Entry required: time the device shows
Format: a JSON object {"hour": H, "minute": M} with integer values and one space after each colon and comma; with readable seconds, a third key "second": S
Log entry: {"hour": 2, "minute": 40}
